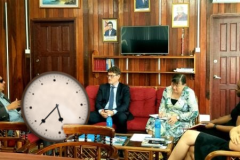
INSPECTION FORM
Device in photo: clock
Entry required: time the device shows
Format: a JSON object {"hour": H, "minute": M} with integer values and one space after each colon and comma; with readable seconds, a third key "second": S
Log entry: {"hour": 5, "minute": 38}
